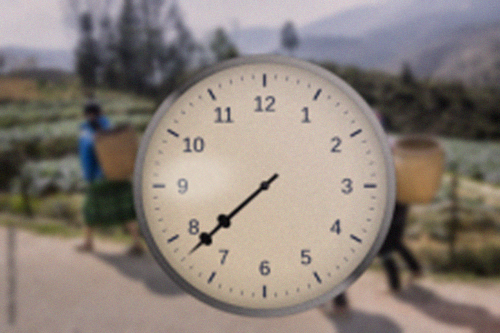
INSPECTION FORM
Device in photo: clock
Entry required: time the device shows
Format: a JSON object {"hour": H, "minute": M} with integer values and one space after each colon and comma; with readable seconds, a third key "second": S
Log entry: {"hour": 7, "minute": 38}
